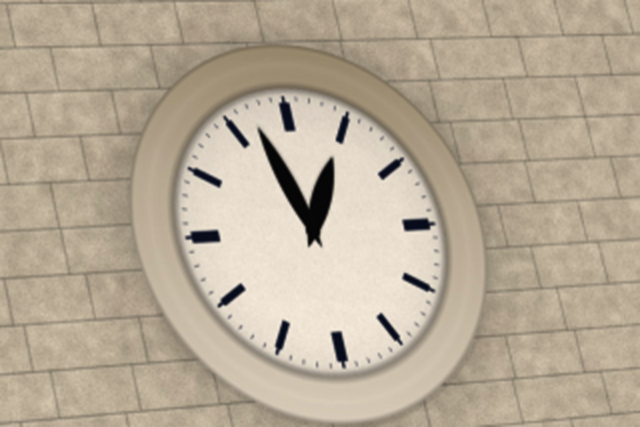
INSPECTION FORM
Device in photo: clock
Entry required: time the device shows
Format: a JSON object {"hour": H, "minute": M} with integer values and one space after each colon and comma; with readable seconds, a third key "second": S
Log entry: {"hour": 12, "minute": 57}
